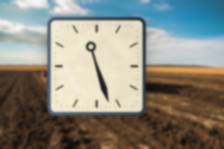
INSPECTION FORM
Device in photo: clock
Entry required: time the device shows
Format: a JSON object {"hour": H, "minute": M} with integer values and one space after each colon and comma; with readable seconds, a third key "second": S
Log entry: {"hour": 11, "minute": 27}
